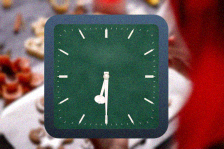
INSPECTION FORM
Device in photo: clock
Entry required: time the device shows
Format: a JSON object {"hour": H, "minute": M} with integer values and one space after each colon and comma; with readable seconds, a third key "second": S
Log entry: {"hour": 6, "minute": 30}
